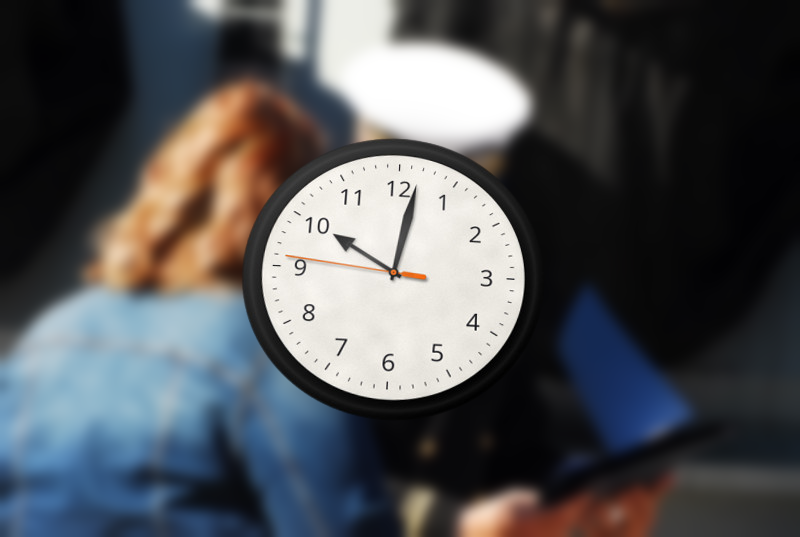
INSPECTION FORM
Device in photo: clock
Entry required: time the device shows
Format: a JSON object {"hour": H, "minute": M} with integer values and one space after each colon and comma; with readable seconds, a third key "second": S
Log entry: {"hour": 10, "minute": 1, "second": 46}
